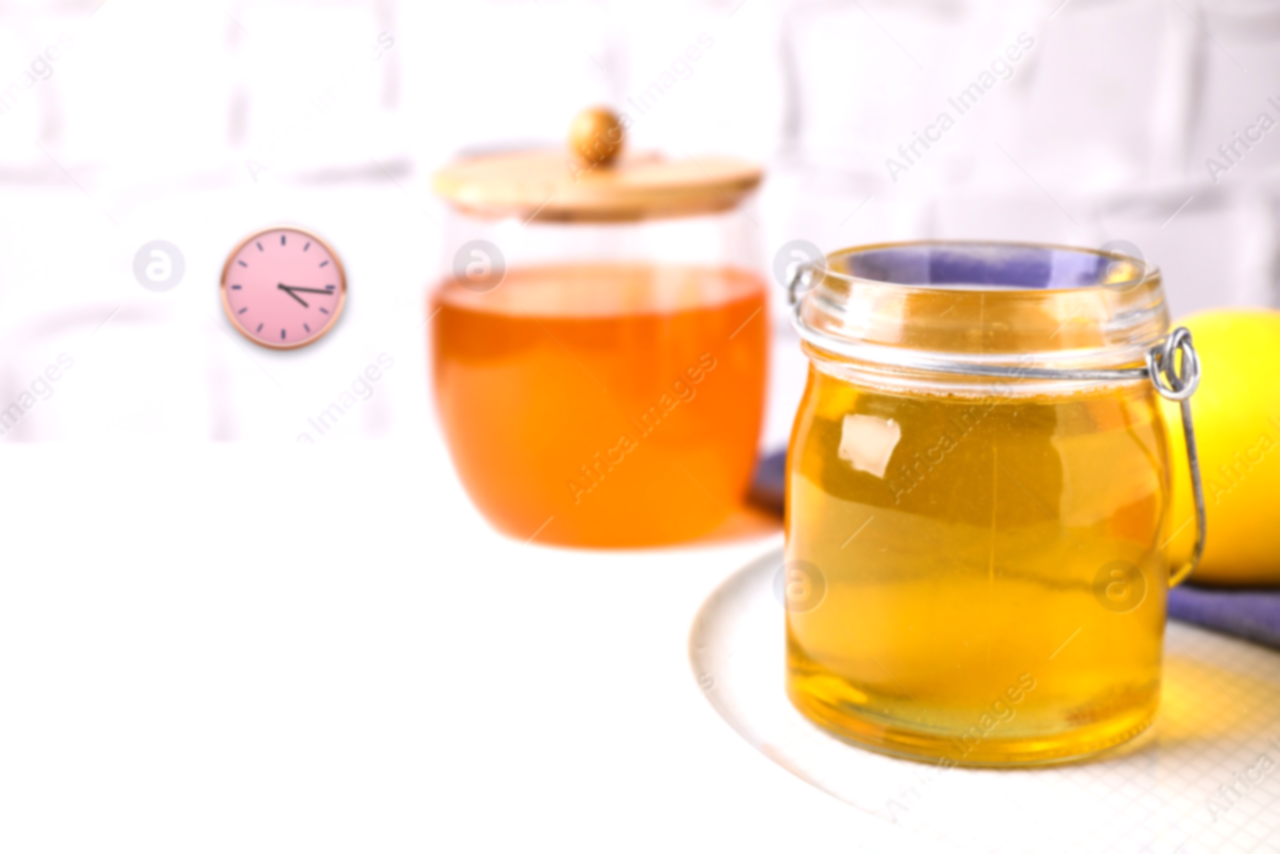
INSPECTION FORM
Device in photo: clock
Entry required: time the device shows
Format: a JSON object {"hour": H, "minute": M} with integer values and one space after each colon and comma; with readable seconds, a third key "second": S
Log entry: {"hour": 4, "minute": 16}
